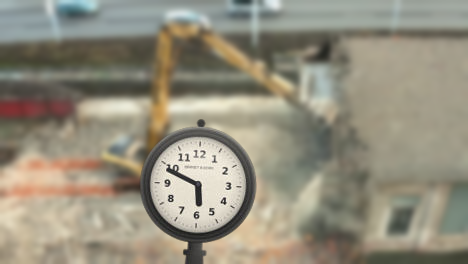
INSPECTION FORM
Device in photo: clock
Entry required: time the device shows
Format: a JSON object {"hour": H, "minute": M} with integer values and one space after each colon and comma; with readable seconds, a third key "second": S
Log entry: {"hour": 5, "minute": 49}
